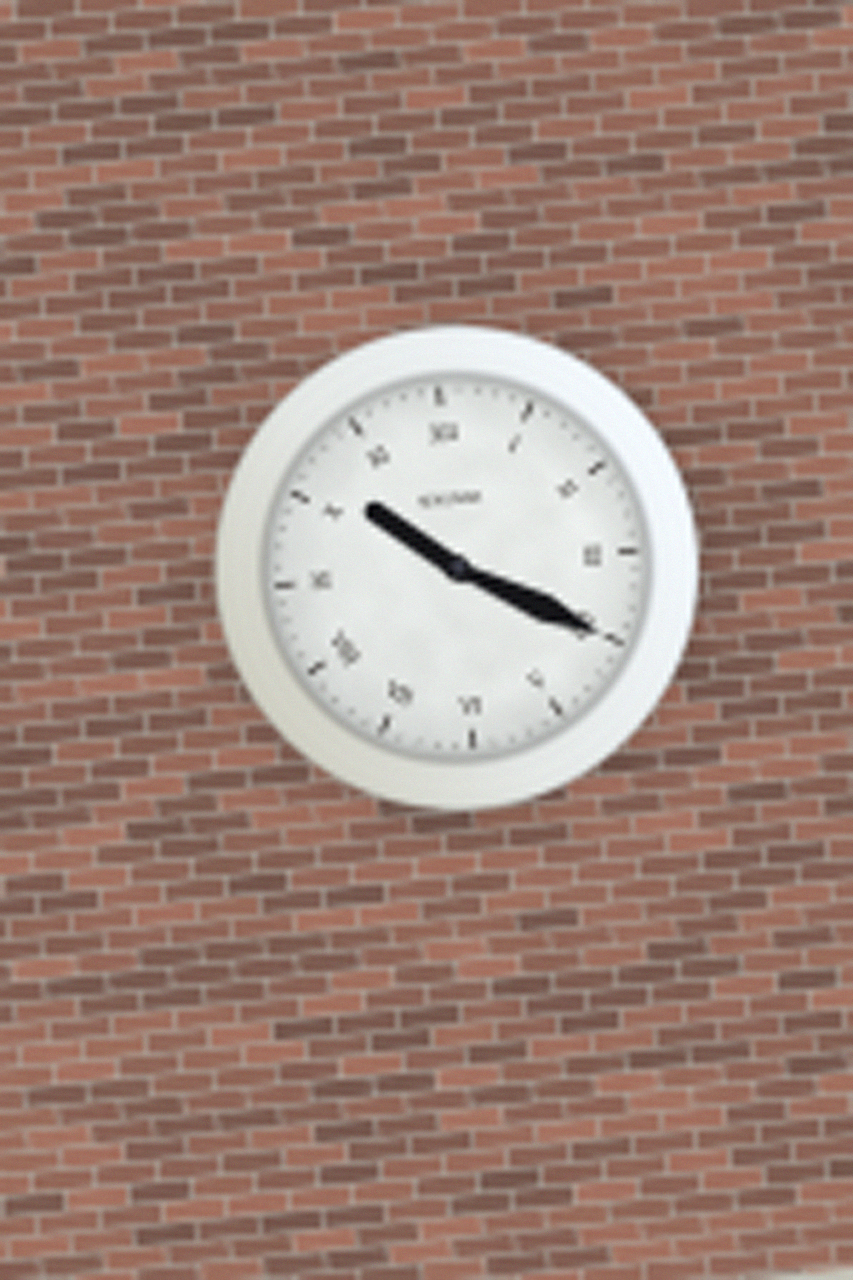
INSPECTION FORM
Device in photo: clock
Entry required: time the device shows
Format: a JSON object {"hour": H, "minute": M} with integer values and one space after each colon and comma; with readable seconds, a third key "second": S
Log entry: {"hour": 10, "minute": 20}
